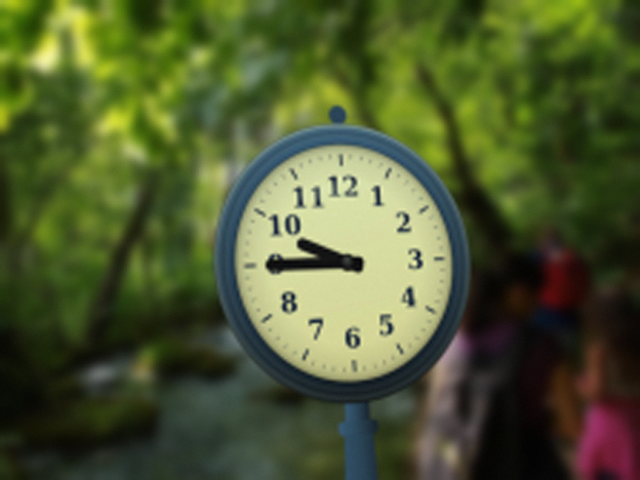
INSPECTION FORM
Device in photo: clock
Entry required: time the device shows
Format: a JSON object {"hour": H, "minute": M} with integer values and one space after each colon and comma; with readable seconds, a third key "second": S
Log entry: {"hour": 9, "minute": 45}
